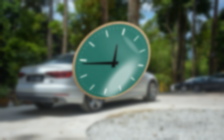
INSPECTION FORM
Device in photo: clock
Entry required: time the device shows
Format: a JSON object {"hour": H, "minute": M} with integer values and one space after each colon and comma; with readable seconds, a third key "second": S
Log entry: {"hour": 11, "minute": 44}
